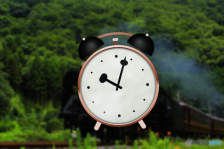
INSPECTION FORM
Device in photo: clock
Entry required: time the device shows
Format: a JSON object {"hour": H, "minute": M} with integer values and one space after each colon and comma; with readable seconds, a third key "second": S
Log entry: {"hour": 10, "minute": 3}
